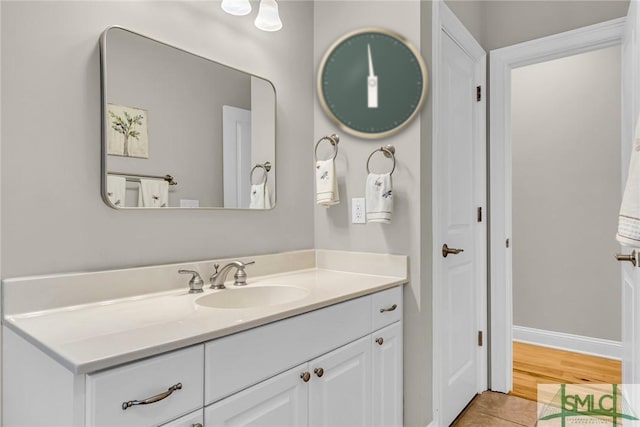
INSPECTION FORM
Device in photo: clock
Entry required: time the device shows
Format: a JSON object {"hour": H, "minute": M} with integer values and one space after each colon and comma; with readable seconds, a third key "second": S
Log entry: {"hour": 5, "minute": 59}
